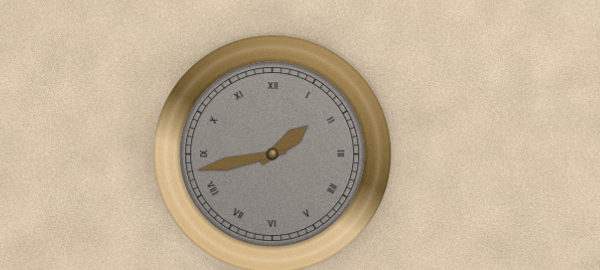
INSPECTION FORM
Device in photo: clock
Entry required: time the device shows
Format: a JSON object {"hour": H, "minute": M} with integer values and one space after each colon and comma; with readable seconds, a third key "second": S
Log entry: {"hour": 1, "minute": 43}
